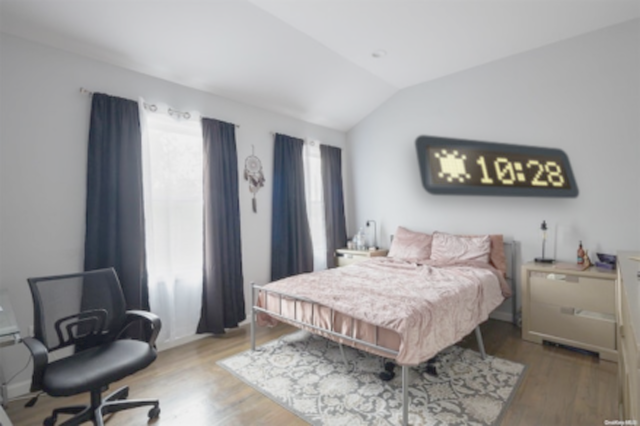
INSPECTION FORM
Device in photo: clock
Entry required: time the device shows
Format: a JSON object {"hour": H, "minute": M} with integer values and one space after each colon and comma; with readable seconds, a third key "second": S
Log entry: {"hour": 10, "minute": 28}
